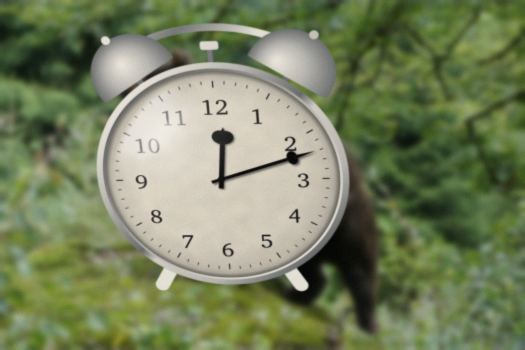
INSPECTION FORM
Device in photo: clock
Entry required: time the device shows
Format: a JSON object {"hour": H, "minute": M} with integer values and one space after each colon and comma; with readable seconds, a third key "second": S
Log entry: {"hour": 12, "minute": 12}
